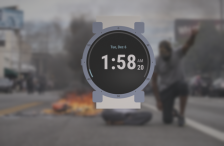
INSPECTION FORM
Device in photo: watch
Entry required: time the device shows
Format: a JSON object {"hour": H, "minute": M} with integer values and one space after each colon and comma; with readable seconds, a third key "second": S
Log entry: {"hour": 1, "minute": 58}
